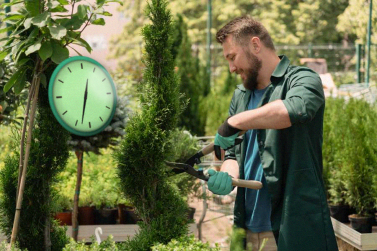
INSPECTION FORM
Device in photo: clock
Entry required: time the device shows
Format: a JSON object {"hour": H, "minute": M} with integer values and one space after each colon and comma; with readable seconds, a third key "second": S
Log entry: {"hour": 12, "minute": 33}
